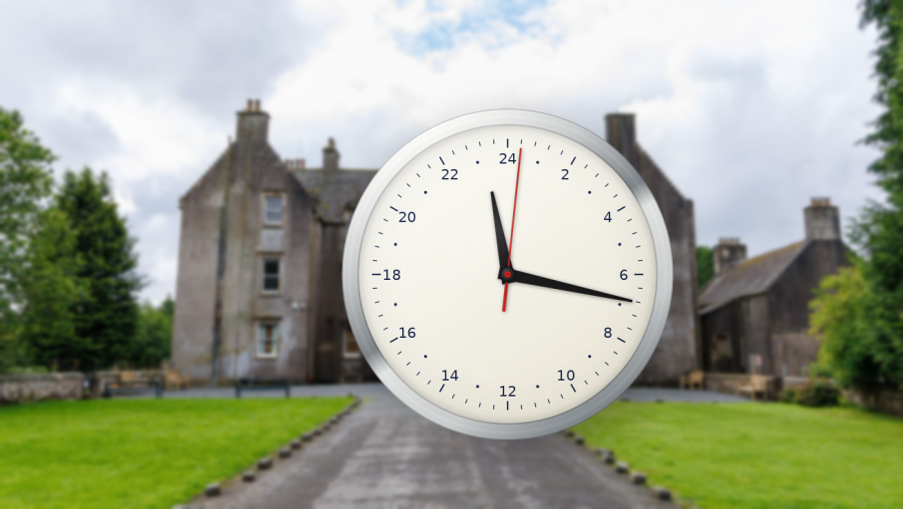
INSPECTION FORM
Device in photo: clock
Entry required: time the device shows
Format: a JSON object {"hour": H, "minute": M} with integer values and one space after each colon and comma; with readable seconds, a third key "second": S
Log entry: {"hour": 23, "minute": 17, "second": 1}
